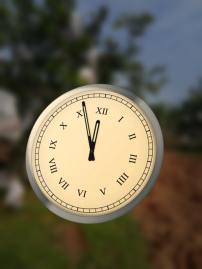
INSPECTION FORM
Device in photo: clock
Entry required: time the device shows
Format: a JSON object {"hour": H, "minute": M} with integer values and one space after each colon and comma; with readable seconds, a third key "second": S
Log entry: {"hour": 11, "minute": 56}
